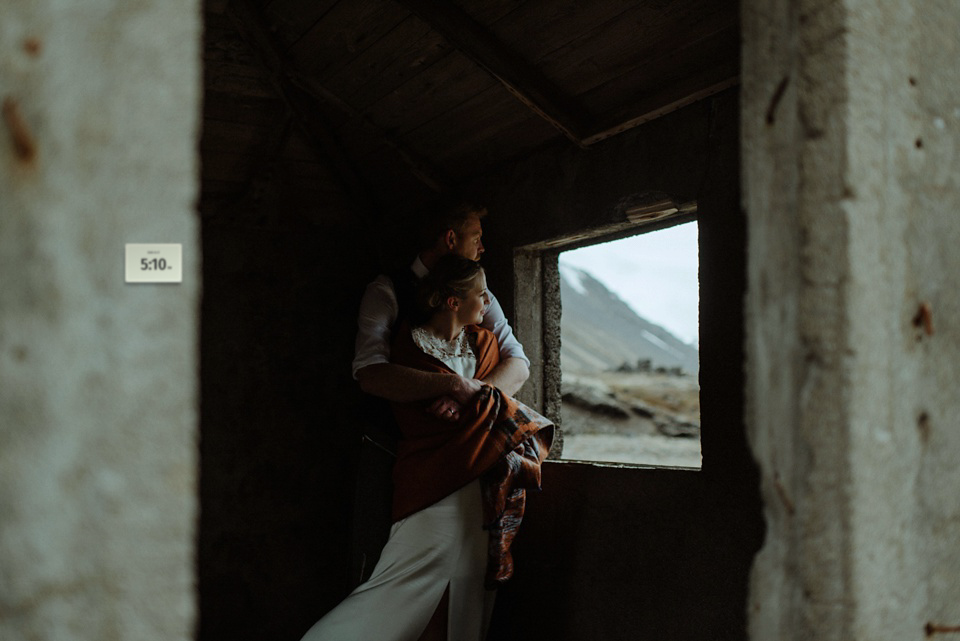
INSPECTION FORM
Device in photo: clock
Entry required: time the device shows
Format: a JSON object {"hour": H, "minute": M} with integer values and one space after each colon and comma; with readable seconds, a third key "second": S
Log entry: {"hour": 5, "minute": 10}
